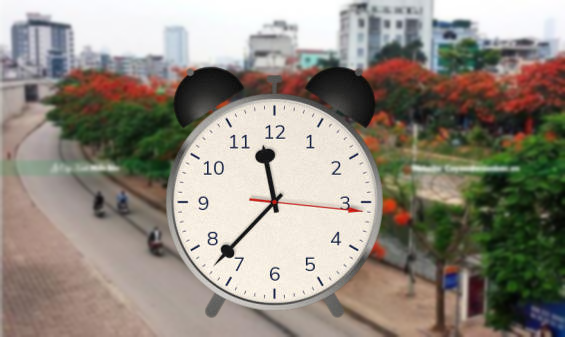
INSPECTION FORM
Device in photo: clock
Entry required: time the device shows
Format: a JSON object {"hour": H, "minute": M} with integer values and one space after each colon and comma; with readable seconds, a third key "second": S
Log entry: {"hour": 11, "minute": 37, "second": 16}
